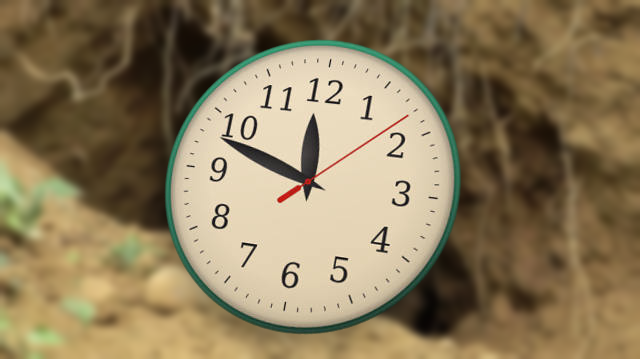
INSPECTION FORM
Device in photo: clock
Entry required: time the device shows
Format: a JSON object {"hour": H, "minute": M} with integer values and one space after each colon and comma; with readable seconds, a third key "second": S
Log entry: {"hour": 11, "minute": 48, "second": 8}
